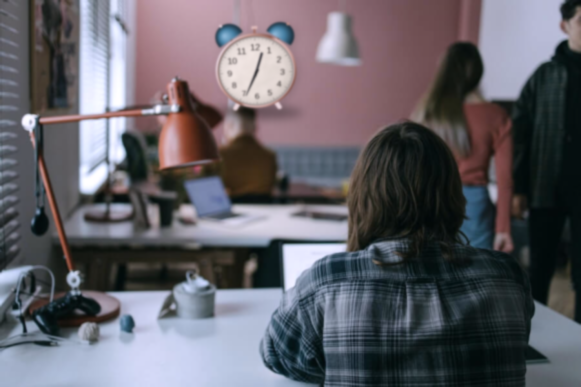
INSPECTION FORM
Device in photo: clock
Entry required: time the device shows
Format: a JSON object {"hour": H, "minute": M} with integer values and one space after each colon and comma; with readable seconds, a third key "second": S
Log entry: {"hour": 12, "minute": 34}
